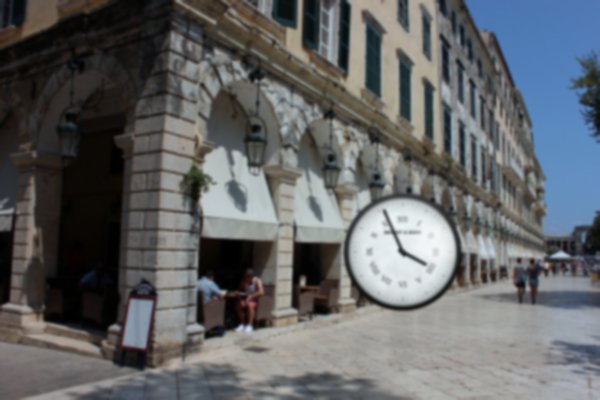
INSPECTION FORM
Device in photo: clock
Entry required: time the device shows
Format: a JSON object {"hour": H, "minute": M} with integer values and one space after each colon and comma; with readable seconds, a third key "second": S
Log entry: {"hour": 3, "minute": 56}
